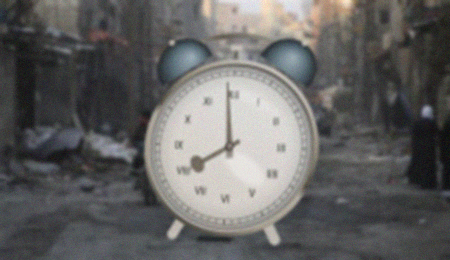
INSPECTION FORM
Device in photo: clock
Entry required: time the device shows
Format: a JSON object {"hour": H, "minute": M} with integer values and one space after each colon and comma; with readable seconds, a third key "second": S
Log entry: {"hour": 7, "minute": 59}
